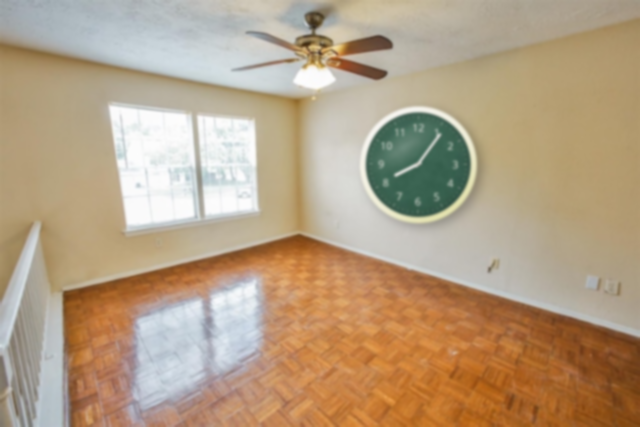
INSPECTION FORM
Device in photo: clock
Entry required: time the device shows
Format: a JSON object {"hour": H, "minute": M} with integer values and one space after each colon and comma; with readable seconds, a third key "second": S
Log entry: {"hour": 8, "minute": 6}
